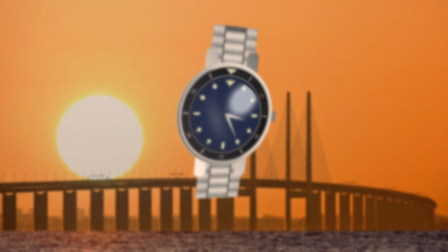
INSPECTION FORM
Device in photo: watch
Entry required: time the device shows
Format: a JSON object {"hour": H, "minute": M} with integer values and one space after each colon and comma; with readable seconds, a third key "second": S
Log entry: {"hour": 3, "minute": 25}
